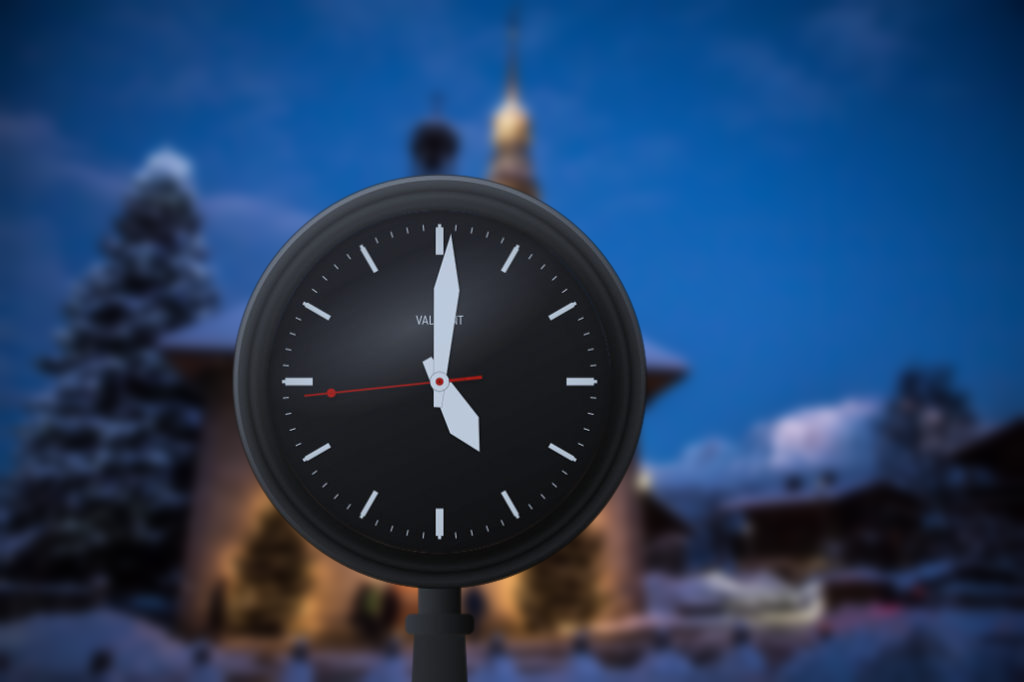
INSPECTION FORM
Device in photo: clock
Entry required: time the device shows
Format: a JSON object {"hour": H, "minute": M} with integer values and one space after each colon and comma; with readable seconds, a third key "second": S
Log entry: {"hour": 5, "minute": 0, "second": 44}
